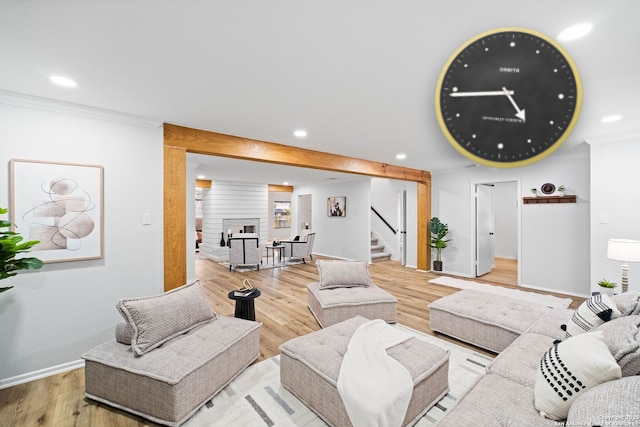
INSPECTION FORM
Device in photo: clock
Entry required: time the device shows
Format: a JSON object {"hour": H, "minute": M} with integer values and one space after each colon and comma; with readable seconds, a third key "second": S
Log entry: {"hour": 4, "minute": 44}
